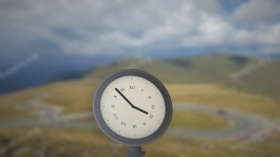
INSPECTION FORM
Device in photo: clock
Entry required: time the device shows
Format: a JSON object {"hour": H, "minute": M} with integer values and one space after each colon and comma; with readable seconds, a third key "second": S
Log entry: {"hour": 3, "minute": 53}
